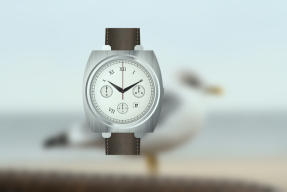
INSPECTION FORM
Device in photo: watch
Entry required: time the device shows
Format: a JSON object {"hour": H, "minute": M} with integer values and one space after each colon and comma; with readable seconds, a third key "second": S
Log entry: {"hour": 10, "minute": 10}
